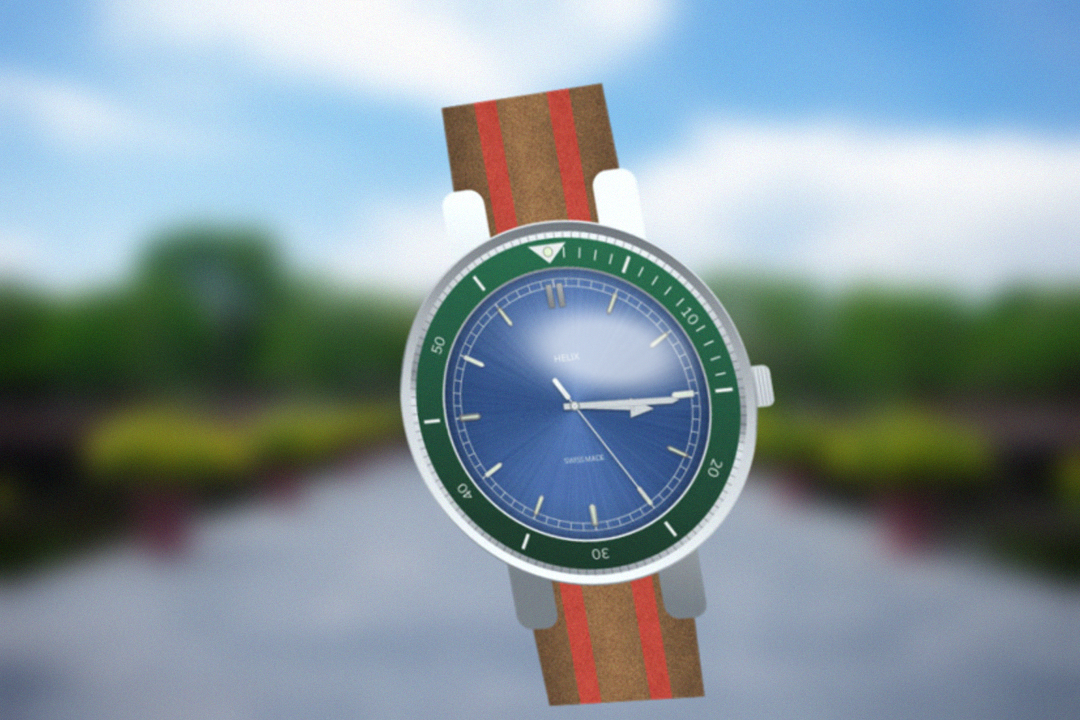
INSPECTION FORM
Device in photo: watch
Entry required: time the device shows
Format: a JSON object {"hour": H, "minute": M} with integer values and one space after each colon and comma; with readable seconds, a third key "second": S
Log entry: {"hour": 3, "minute": 15, "second": 25}
